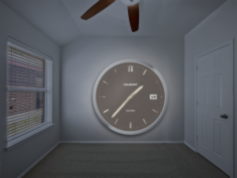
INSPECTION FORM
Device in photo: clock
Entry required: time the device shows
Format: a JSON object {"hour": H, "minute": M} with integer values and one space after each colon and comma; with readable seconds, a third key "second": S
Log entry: {"hour": 1, "minute": 37}
